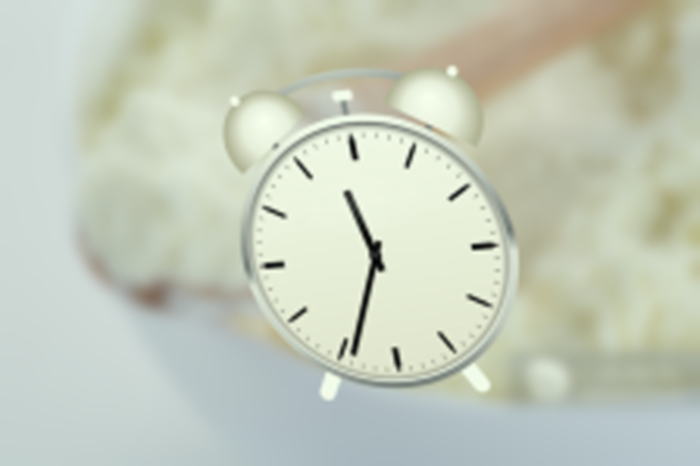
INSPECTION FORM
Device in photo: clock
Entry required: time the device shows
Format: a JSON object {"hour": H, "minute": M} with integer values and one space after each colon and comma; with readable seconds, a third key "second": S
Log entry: {"hour": 11, "minute": 34}
